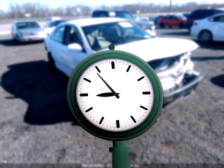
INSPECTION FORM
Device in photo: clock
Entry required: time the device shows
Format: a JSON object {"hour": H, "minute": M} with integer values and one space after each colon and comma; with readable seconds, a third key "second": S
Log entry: {"hour": 8, "minute": 54}
